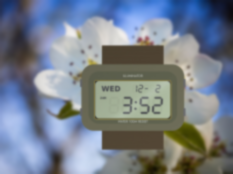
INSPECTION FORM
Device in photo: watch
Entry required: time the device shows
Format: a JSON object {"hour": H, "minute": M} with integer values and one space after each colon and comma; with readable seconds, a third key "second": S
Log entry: {"hour": 3, "minute": 52}
